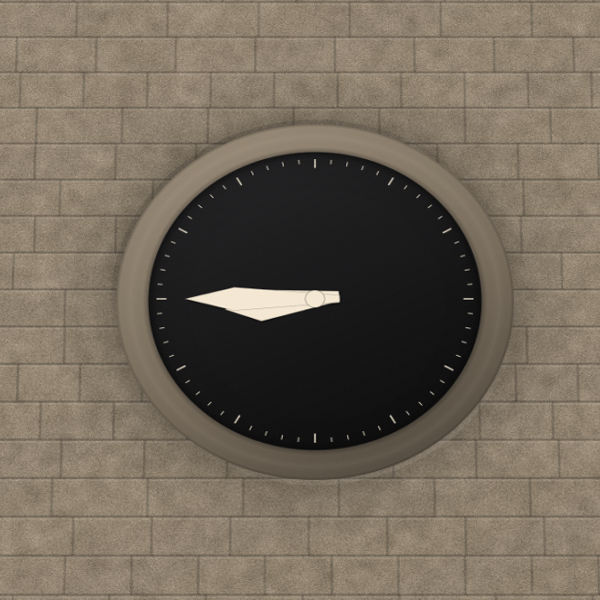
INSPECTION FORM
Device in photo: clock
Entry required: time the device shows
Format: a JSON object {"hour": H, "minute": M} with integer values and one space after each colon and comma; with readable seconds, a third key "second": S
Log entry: {"hour": 8, "minute": 45}
